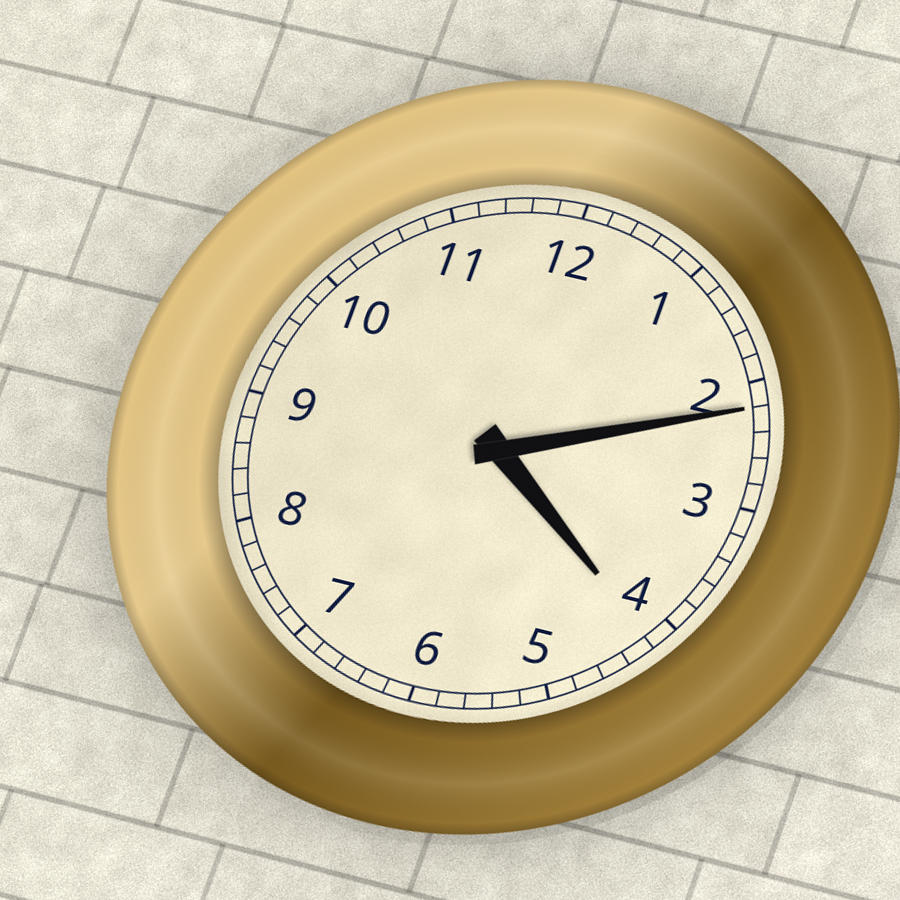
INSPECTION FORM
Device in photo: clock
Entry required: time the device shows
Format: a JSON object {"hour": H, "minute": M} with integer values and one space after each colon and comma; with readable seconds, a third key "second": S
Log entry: {"hour": 4, "minute": 11}
